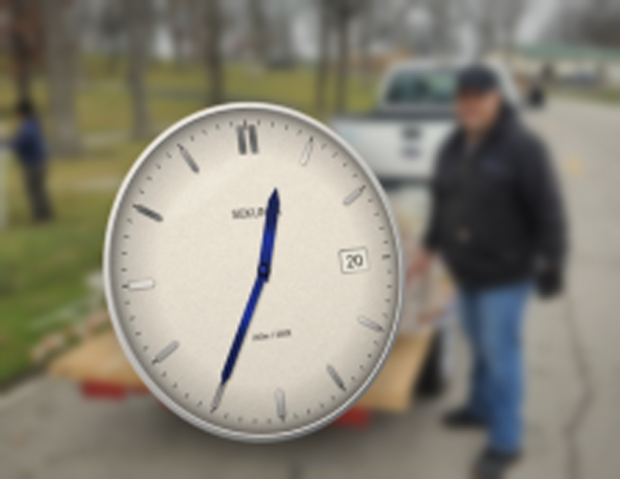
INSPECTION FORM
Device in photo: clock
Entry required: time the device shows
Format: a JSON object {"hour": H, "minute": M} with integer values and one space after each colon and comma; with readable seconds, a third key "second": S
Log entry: {"hour": 12, "minute": 35}
